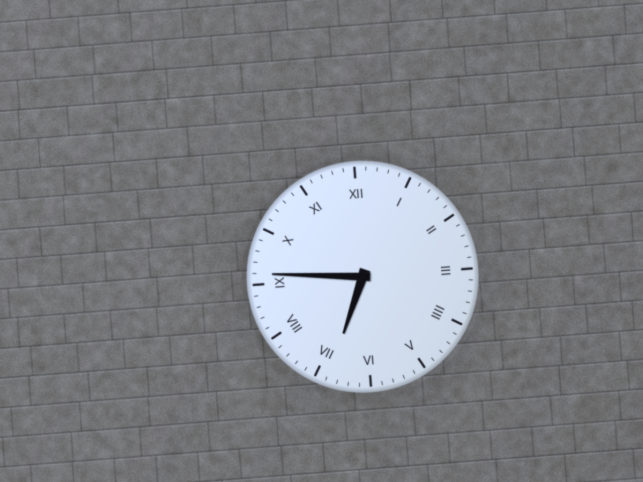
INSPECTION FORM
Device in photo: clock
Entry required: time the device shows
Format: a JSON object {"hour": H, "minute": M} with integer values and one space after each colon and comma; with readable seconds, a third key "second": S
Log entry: {"hour": 6, "minute": 46}
